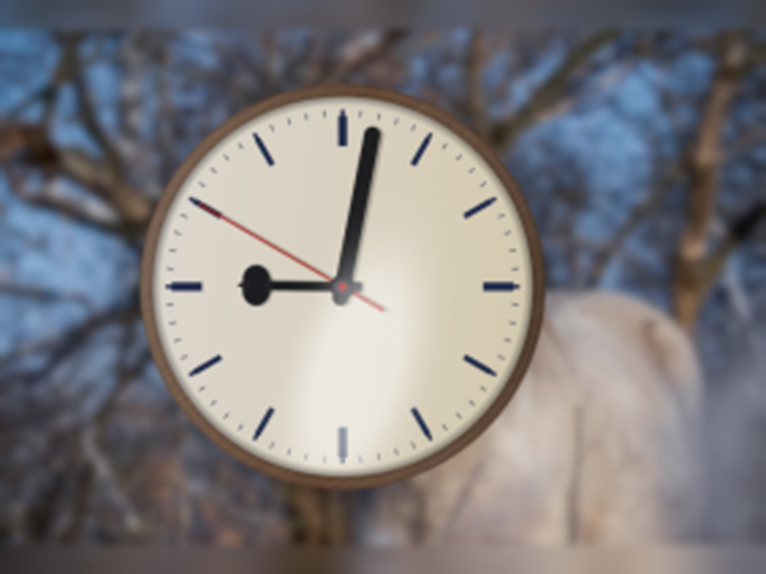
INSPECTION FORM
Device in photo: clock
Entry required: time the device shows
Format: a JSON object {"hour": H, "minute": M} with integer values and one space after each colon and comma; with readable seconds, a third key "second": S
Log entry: {"hour": 9, "minute": 1, "second": 50}
